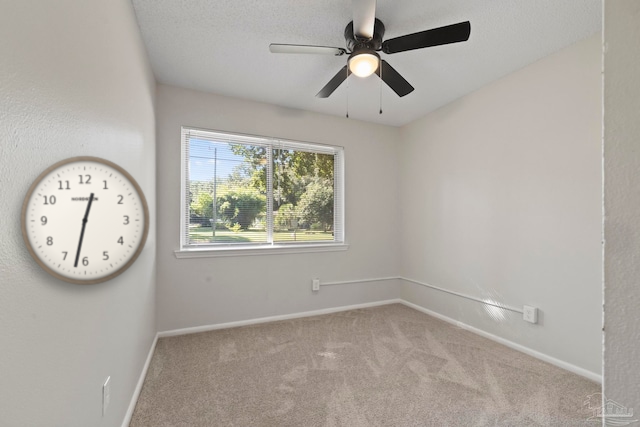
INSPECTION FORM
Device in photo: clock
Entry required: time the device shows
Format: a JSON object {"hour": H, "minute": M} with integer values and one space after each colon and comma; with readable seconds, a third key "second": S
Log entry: {"hour": 12, "minute": 32}
